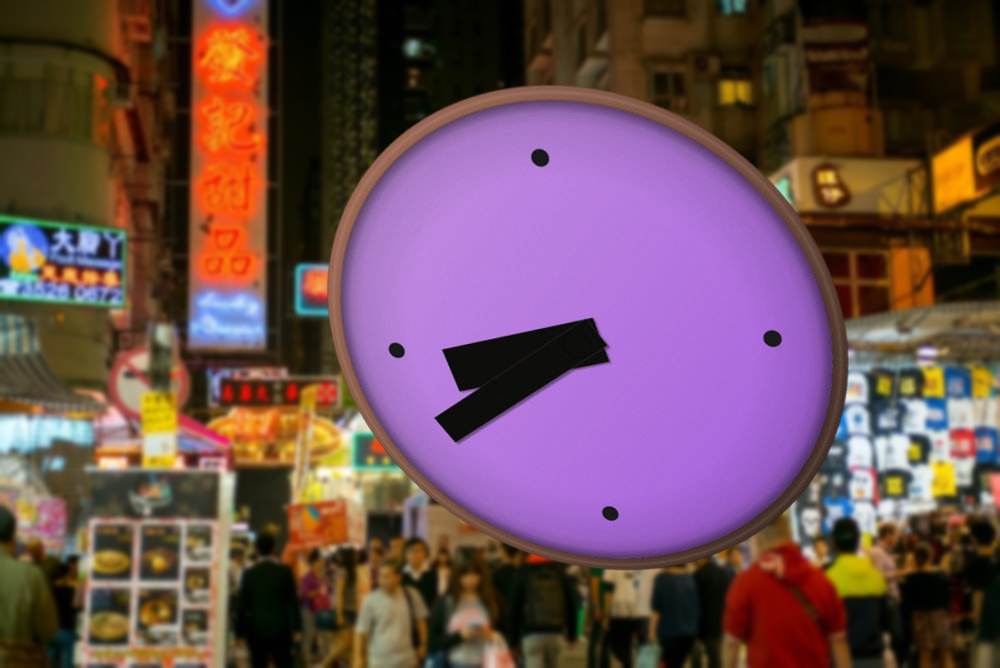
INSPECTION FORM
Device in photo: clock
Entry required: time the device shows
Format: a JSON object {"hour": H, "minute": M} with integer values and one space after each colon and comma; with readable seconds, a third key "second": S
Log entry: {"hour": 8, "minute": 40}
